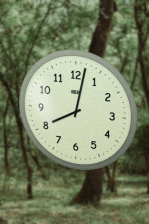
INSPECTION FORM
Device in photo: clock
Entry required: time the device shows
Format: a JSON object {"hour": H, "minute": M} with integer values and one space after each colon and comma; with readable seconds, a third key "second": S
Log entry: {"hour": 8, "minute": 2}
